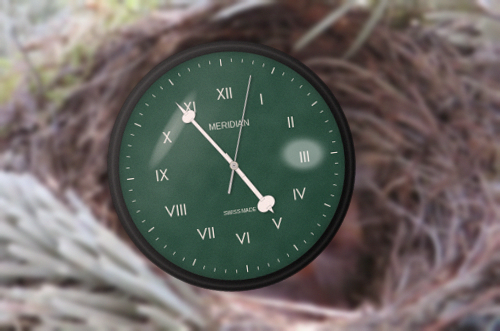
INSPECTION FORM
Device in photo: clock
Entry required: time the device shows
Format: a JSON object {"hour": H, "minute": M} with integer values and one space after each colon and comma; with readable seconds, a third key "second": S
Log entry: {"hour": 4, "minute": 54, "second": 3}
